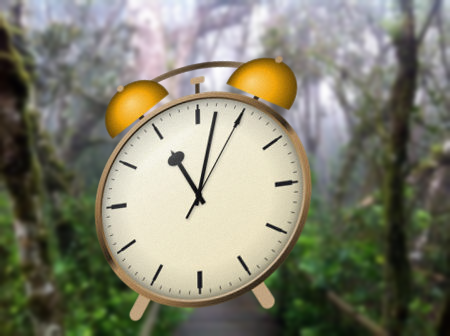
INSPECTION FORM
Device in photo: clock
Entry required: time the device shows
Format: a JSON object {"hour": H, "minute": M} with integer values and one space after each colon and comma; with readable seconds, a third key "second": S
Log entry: {"hour": 11, "minute": 2, "second": 5}
